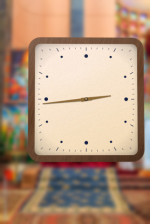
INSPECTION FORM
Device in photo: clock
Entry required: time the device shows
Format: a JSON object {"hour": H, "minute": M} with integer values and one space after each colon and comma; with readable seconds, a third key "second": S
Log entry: {"hour": 2, "minute": 44}
